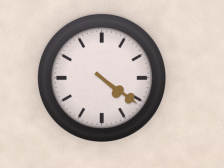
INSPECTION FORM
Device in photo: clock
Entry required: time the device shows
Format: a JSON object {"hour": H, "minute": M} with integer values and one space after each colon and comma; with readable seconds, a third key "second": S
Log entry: {"hour": 4, "minute": 21}
